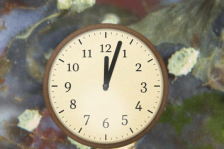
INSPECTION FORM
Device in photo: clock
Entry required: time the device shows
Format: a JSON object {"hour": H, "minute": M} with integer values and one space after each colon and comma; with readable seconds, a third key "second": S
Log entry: {"hour": 12, "minute": 3}
